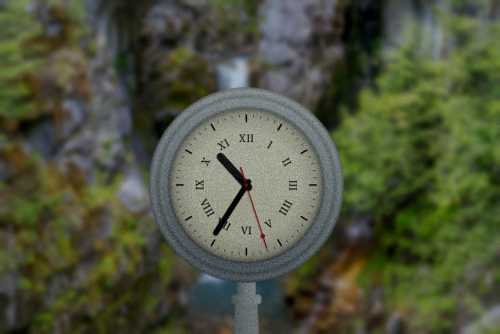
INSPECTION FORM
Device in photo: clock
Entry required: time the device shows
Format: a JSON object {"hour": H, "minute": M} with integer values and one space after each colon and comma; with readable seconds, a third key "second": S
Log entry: {"hour": 10, "minute": 35, "second": 27}
